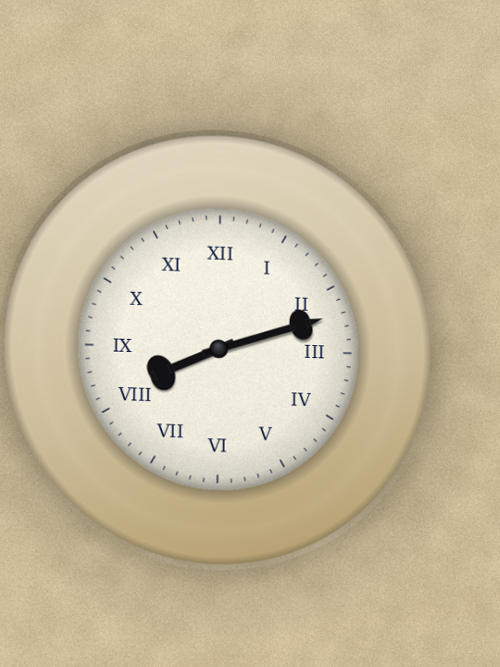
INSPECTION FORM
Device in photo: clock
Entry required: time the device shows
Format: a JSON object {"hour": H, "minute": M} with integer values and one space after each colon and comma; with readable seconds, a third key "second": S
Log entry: {"hour": 8, "minute": 12}
